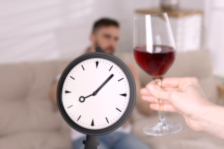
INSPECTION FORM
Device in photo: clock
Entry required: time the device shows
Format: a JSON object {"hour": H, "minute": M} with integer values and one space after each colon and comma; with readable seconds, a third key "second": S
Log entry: {"hour": 8, "minute": 7}
